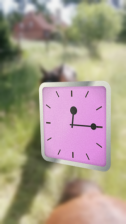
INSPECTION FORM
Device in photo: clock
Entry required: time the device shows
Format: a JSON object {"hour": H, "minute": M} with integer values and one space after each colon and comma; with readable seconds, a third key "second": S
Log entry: {"hour": 12, "minute": 15}
